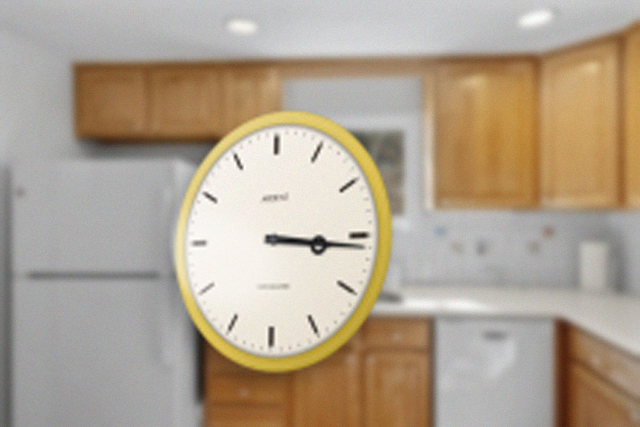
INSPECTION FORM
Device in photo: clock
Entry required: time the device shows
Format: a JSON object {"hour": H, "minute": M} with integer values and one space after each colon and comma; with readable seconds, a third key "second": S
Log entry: {"hour": 3, "minute": 16}
